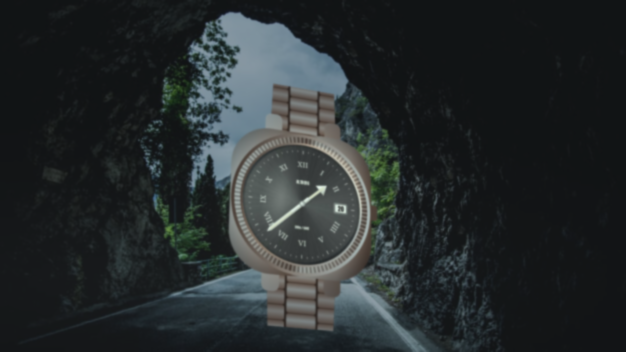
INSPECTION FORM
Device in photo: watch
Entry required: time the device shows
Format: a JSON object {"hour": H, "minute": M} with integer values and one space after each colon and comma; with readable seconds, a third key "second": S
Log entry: {"hour": 1, "minute": 38}
